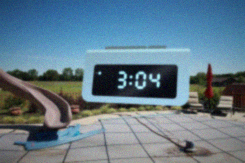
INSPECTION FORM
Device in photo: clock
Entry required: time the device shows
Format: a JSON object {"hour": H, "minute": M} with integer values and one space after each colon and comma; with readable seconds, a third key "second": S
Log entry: {"hour": 3, "minute": 4}
